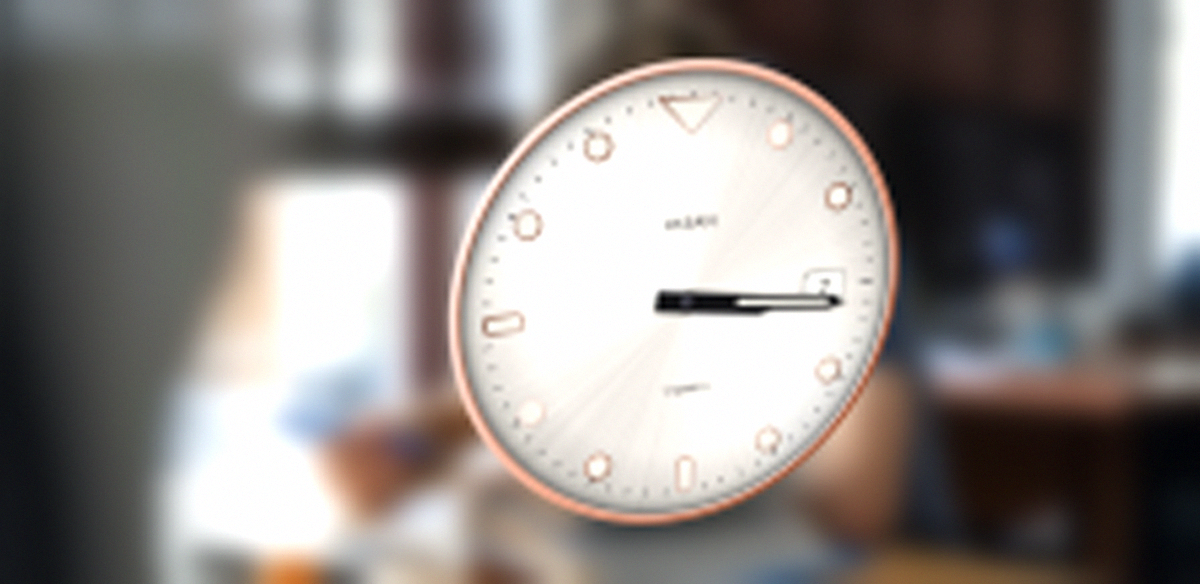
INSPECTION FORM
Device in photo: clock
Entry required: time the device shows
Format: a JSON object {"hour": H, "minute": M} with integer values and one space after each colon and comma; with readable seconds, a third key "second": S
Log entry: {"hour": 3, "minute": 16}
